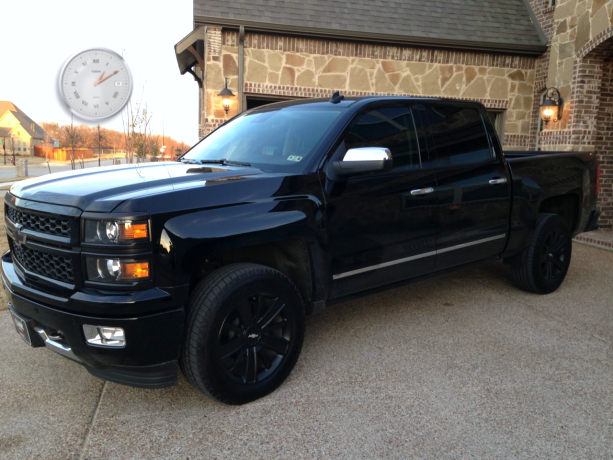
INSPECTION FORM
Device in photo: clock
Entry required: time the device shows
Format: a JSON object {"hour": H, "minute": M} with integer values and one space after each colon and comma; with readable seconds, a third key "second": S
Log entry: {"hour": 1, "minute": 10}
